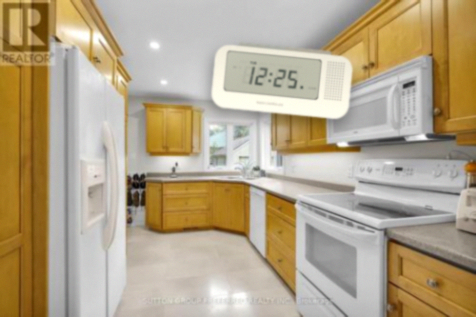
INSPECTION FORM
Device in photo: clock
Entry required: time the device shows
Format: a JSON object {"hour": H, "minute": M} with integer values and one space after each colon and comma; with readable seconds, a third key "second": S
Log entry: {"hour": 12, "minute": 25}
